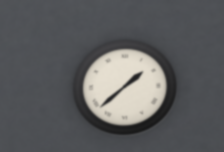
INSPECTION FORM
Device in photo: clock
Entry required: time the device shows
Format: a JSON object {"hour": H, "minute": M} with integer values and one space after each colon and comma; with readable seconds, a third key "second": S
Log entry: {"hour": 1, "minute": 38}
